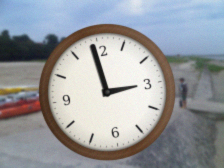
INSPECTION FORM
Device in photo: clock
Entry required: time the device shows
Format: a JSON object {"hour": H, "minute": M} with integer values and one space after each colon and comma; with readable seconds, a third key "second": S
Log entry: {"hour": 2, "minute": 59}
